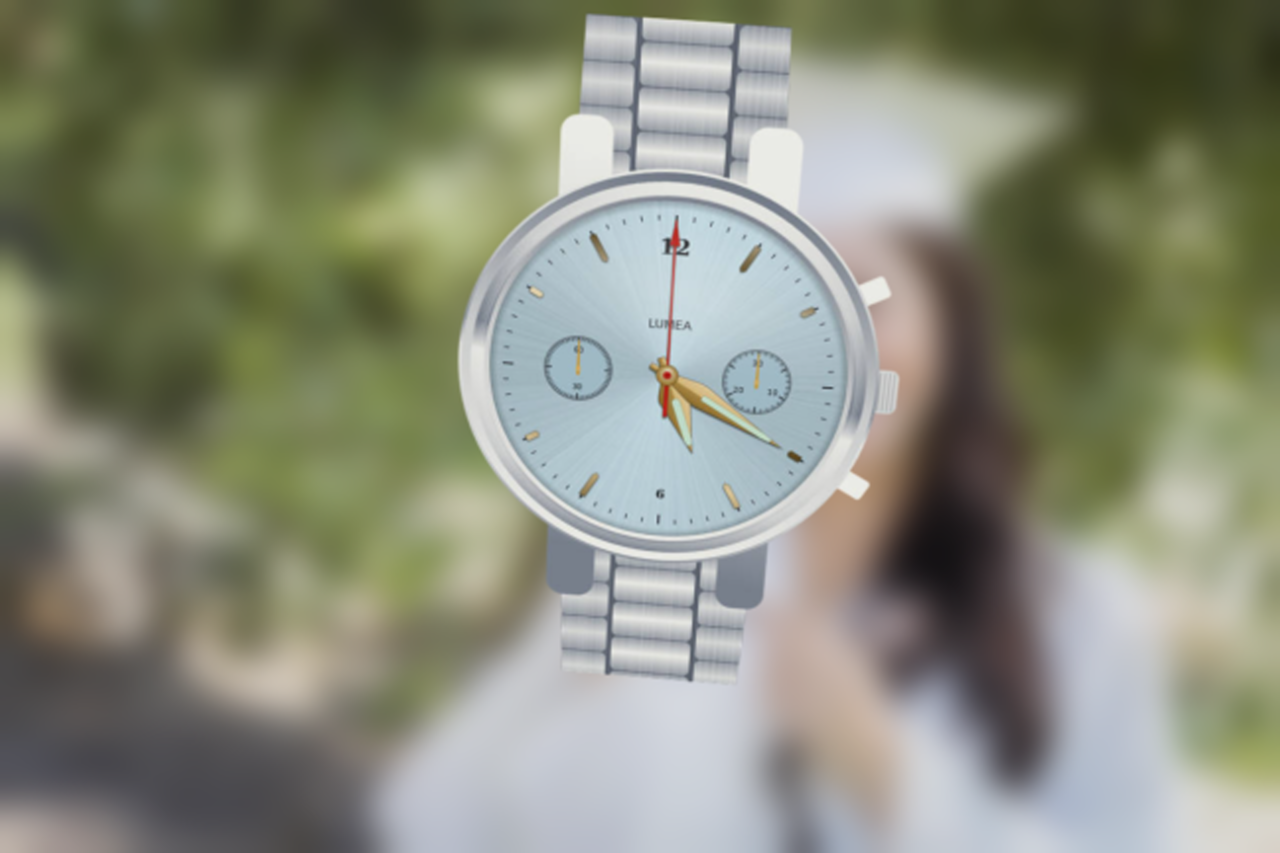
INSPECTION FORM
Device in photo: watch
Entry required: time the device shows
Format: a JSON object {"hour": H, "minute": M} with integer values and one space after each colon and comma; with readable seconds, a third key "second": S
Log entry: {"hour": 5, "minute": 20}
